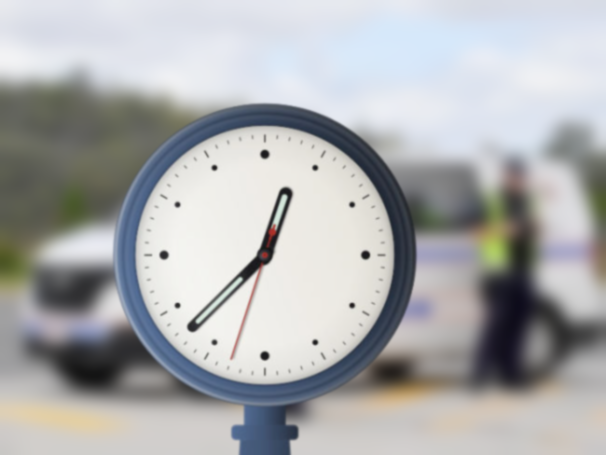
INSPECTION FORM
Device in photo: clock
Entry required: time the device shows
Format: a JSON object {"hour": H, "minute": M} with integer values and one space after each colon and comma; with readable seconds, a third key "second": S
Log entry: {"hour": 12, "minute": 37, "second": 33}
